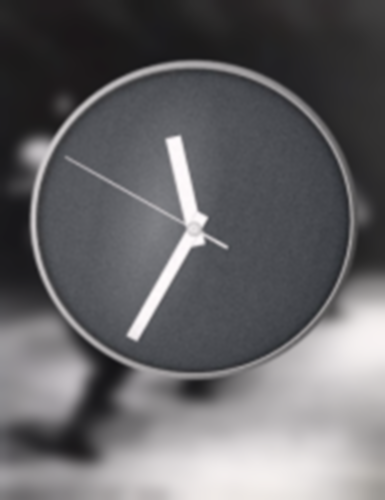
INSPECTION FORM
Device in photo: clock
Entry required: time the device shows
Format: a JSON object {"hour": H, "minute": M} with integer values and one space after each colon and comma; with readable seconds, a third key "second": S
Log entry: {"hour": 11, "minute": 34, "second": 50}
